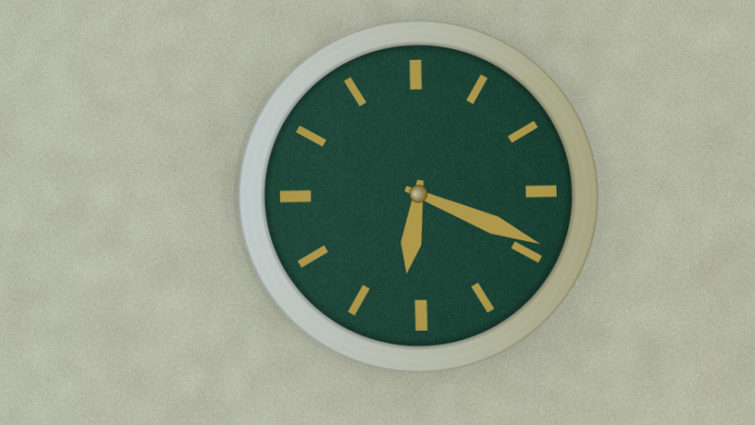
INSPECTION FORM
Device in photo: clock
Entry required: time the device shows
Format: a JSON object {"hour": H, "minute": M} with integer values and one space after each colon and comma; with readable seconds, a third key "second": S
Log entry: {"hour": 6, "minute": 19}
